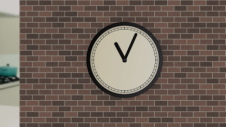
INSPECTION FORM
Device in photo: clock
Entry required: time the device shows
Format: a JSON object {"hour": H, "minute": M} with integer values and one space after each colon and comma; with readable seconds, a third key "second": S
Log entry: {"hour": 11, "minute": 4}
